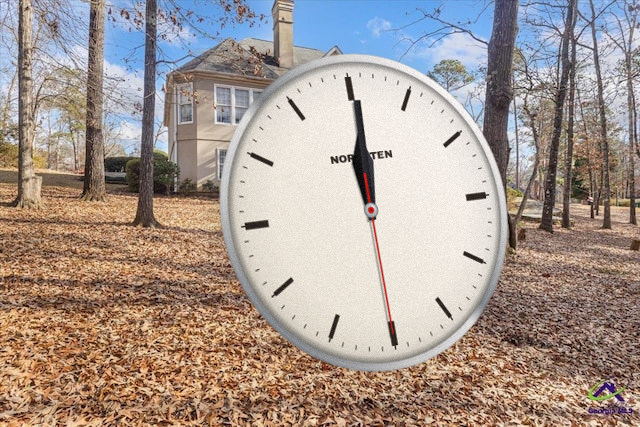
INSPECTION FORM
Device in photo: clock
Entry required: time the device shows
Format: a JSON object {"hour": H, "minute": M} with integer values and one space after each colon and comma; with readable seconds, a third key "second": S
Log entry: {"hour": 12, "minute": 0, "second": 30}
